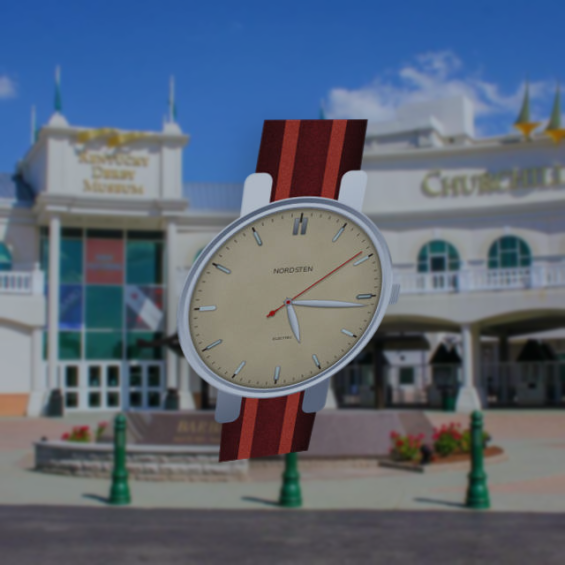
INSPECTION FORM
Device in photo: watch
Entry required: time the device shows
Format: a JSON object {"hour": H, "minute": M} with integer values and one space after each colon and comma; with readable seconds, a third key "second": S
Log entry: {"hour": 5, "minute": 16, "second": 9}
